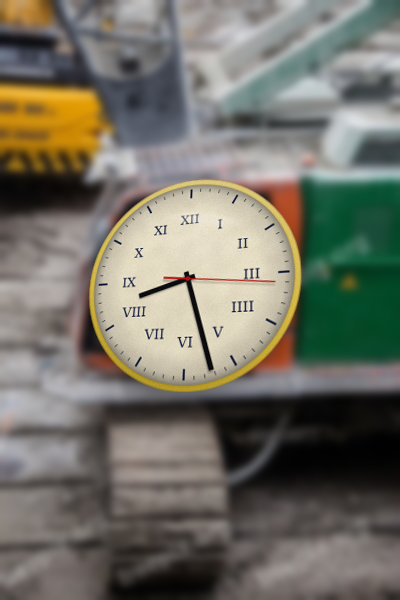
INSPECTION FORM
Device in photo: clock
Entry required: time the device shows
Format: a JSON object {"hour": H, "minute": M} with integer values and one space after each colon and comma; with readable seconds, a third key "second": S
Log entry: {"hour": 8, "minute": 27, "second": 16}
